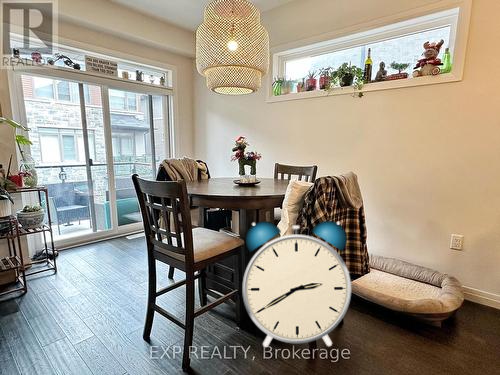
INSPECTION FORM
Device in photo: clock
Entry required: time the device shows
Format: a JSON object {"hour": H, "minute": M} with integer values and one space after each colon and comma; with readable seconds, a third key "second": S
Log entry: {"hour": 2, "minute": 40}
